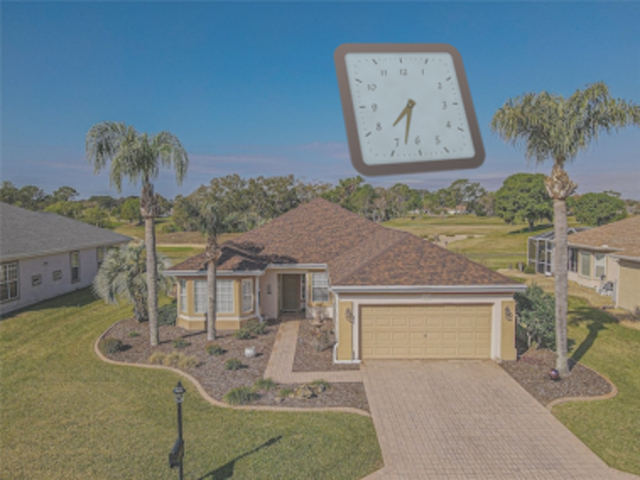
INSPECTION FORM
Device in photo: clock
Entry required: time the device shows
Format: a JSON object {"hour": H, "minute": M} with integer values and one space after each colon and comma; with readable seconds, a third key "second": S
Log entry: {"hour": 7, "minute": 33}
